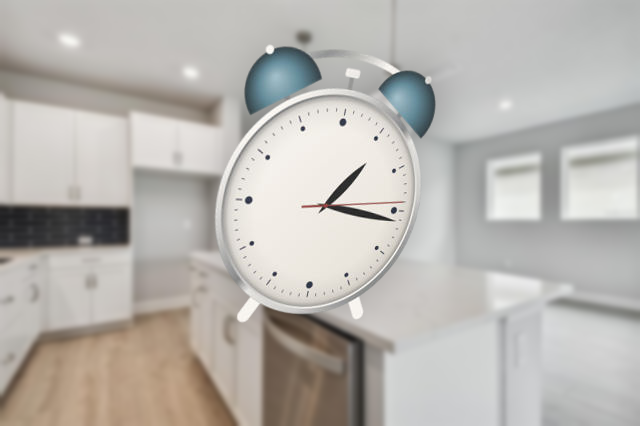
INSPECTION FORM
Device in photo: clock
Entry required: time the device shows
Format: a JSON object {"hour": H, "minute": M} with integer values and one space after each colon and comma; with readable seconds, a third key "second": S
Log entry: {"hour": 1, "minute": 16, "second": 14}
